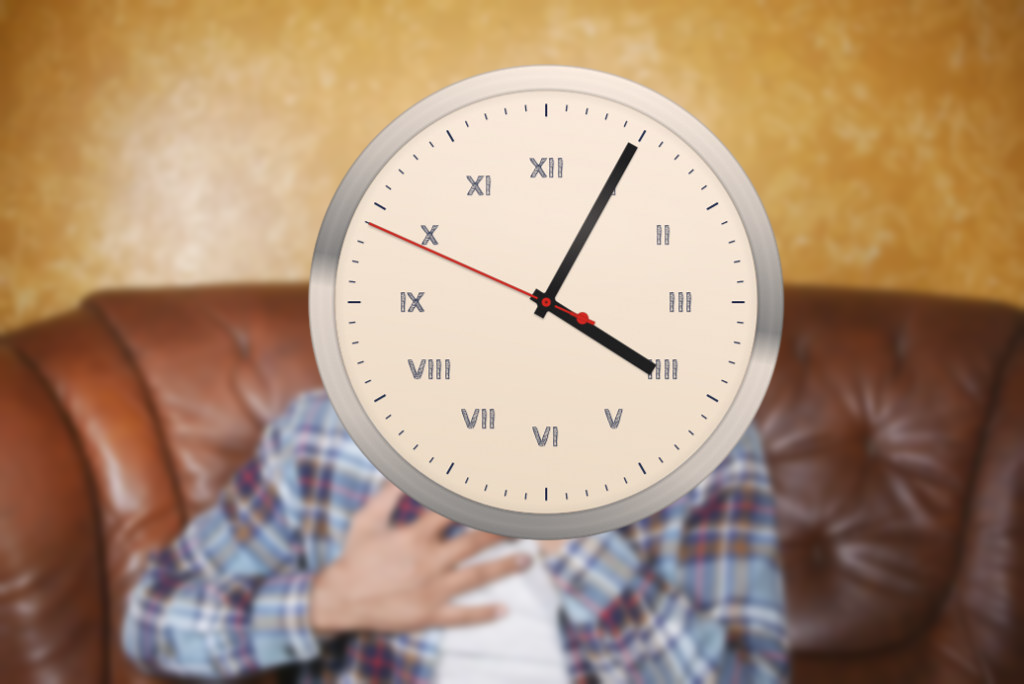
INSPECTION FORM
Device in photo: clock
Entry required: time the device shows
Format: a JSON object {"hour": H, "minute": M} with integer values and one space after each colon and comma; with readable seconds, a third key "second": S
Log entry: {"hour": 4, "minute": 4, "second": 49}
